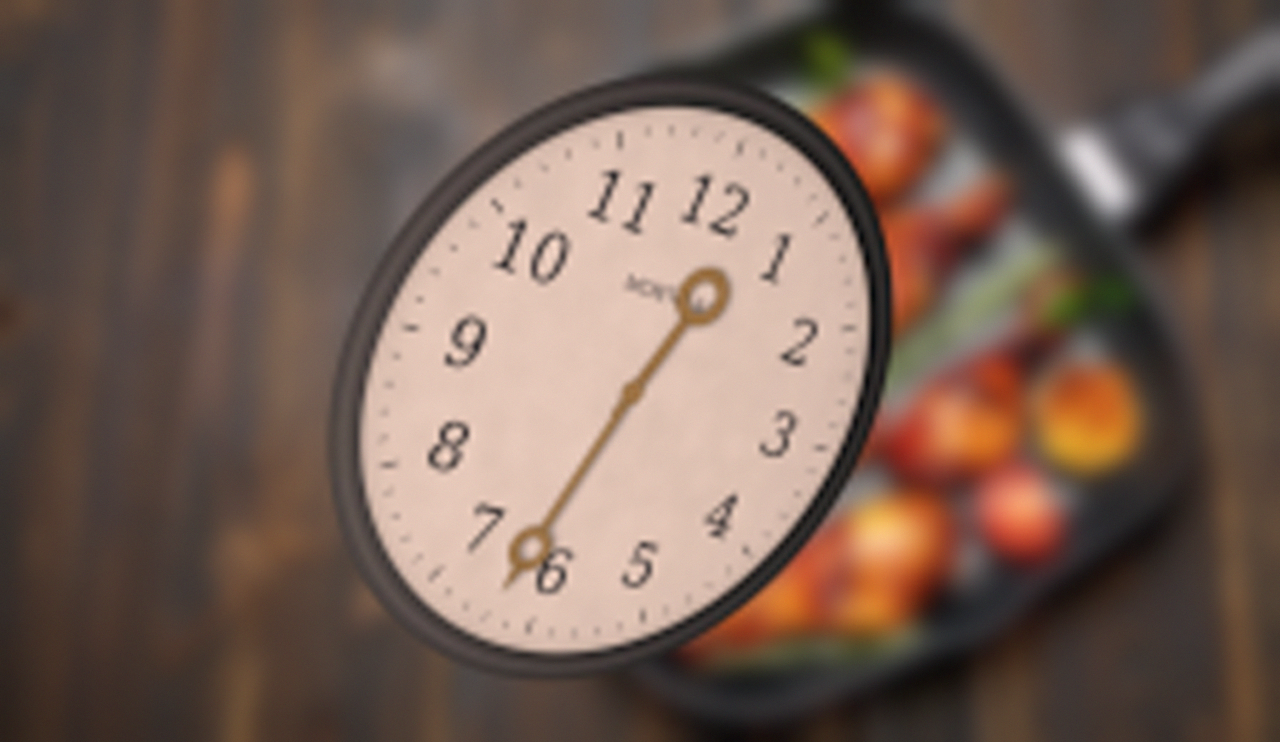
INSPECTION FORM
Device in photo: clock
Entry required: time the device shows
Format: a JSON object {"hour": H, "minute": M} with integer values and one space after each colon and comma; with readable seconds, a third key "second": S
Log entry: {"hour": 12, "minute": 32}
